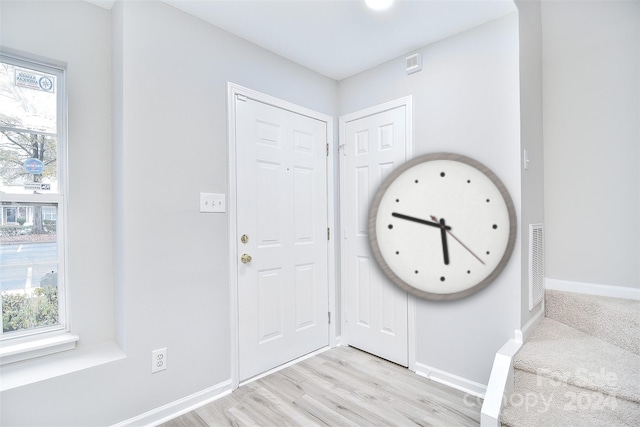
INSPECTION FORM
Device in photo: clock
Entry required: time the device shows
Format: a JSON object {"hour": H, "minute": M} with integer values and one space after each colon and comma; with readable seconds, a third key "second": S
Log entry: {"hour": 5, "minute": 47, "second": 22}
